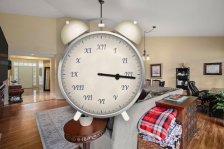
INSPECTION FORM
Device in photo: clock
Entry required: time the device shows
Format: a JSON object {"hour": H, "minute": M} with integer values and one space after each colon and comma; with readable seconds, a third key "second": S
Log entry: {"hour": 3, "minute": 16}
